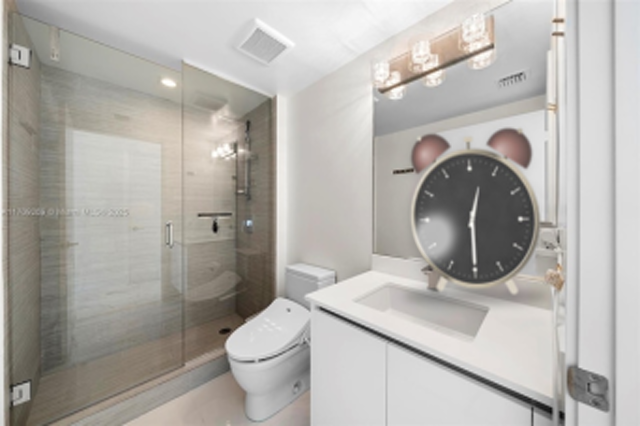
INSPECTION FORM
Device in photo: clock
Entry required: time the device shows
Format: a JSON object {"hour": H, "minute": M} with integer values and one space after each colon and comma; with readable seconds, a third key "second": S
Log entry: {"hour": 12, "minute": 30}
